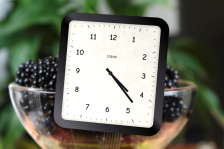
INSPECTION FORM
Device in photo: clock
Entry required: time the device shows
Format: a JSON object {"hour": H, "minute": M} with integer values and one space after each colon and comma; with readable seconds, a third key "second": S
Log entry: {"hour": 4, "minute": 23}
